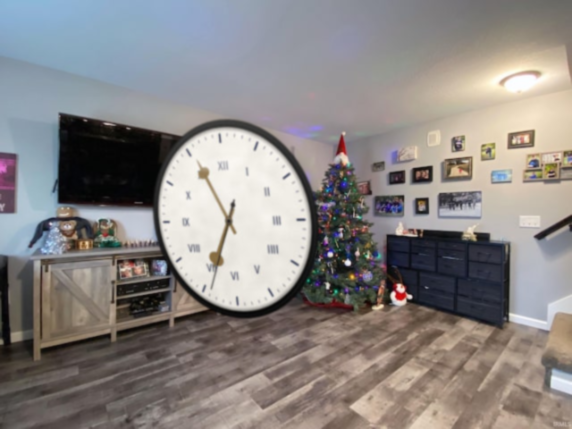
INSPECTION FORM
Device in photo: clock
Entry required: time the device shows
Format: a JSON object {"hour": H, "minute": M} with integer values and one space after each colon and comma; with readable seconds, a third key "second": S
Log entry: {"hour": 6, "minute": 55, "second": 34}
